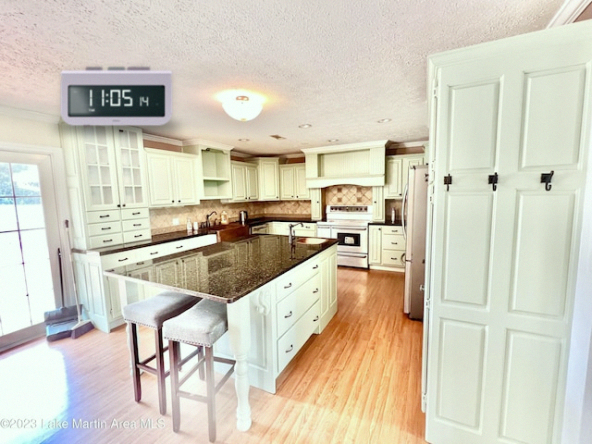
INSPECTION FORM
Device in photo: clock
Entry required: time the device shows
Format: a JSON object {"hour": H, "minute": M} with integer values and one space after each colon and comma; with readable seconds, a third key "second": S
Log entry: {"hour": 11, "minute": 5, "second": 14}
